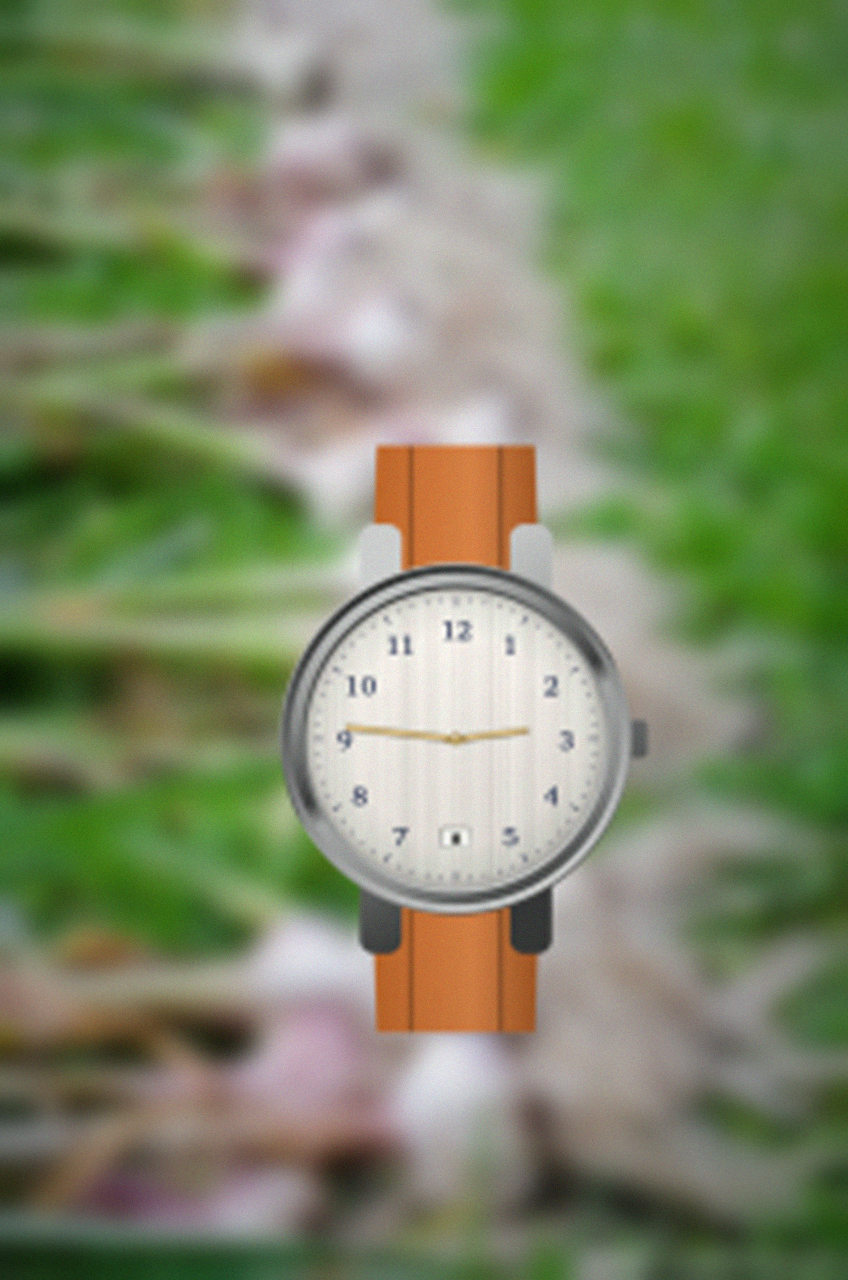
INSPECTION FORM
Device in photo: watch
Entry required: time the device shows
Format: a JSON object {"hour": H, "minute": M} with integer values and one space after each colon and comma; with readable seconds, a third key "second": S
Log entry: {"hour": 2, "minute": 46}
